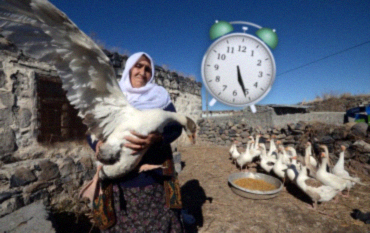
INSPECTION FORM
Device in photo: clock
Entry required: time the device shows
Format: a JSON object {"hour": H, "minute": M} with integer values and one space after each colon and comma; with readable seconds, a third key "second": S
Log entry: {"hour": 5, "minute": 26}
